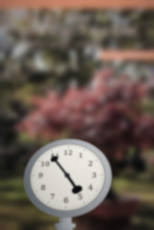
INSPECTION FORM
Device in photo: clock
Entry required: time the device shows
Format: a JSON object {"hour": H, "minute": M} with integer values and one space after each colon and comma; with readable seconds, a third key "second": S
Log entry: {"hour": 4, "minute": 54}
